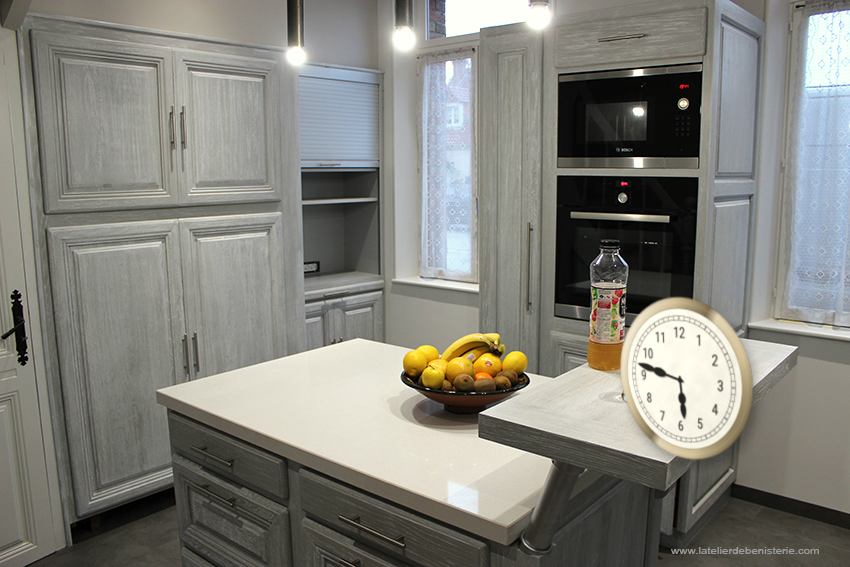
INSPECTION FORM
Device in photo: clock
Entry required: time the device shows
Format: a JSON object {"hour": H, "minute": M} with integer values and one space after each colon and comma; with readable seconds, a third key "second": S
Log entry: {"hour": 5, "minute": 47}
